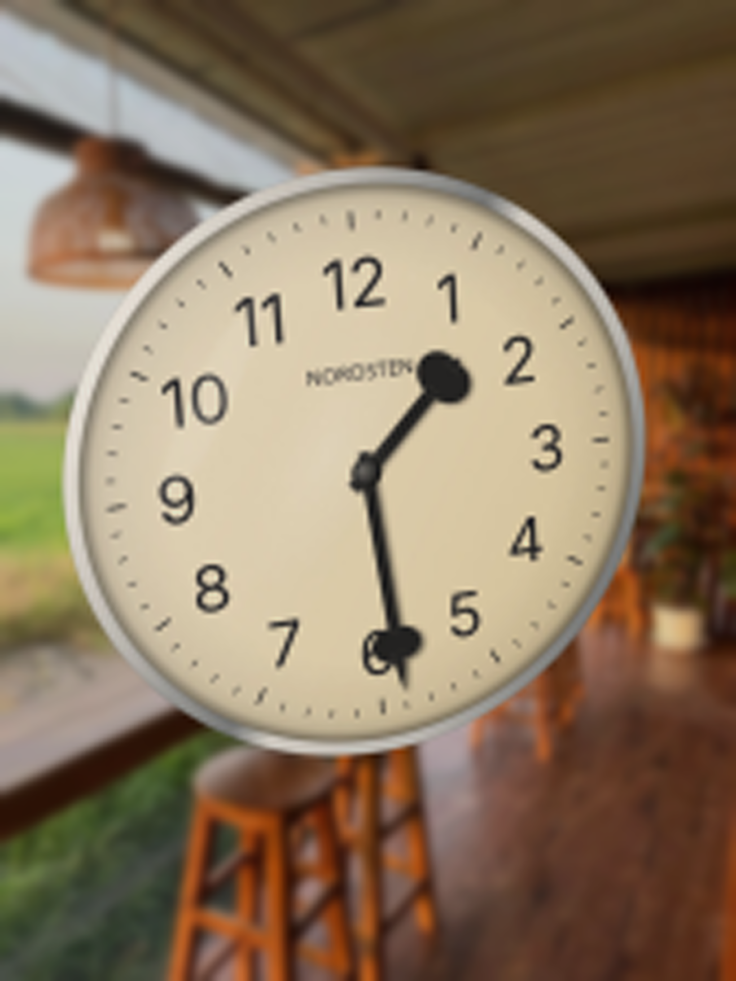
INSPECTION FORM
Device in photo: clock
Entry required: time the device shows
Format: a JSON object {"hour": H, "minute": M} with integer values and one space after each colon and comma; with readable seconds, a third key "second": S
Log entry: {"hour": 1, "minute": 29}
